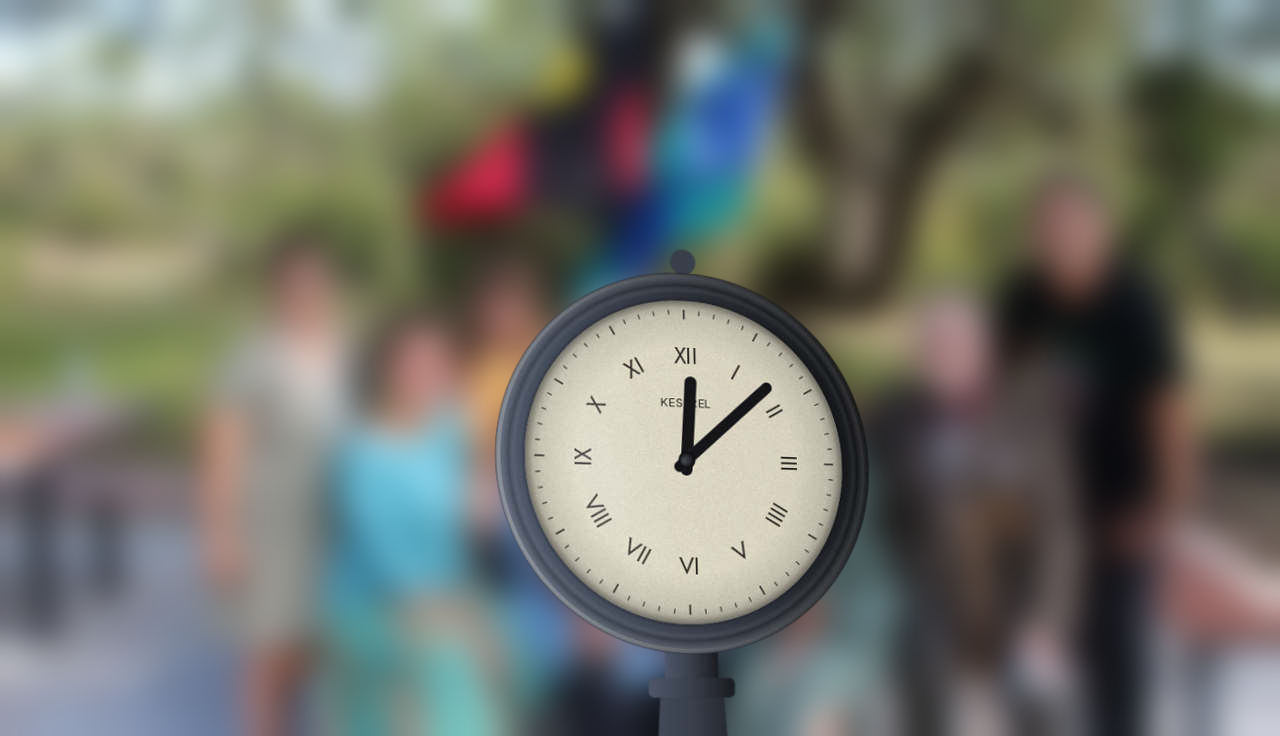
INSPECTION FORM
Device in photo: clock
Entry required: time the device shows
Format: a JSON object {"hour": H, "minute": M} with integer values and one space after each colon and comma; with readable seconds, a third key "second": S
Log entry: {"hour": 12, "minute": 8}
